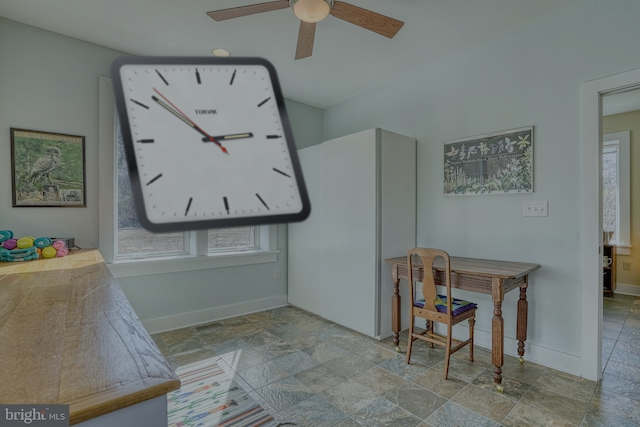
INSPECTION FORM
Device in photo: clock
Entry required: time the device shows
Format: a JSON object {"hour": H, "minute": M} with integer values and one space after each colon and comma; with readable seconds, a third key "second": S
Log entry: {"hour": 2, "minute": 51, "second": 53}
